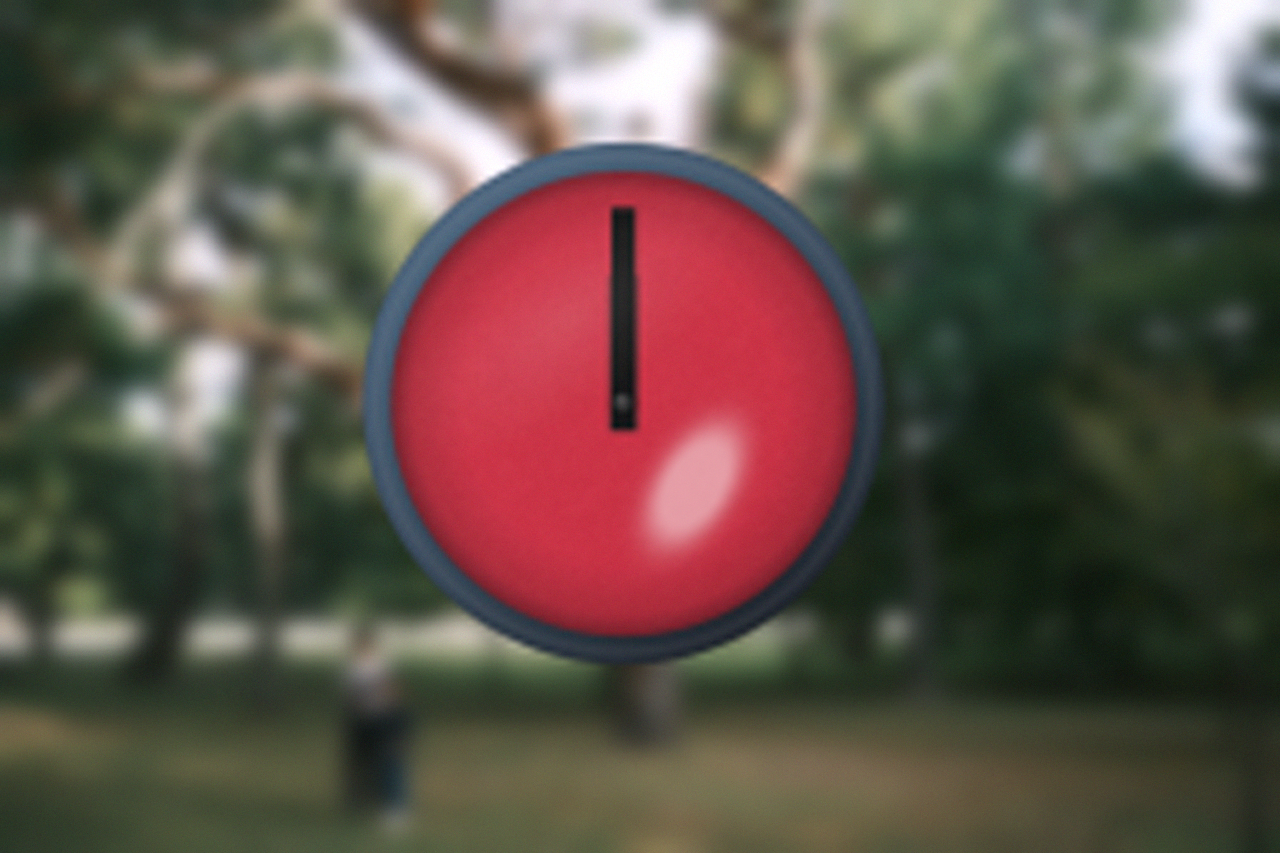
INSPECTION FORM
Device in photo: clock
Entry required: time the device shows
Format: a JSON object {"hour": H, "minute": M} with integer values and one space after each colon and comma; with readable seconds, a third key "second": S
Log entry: {"hour": 12, "minute": 0}
